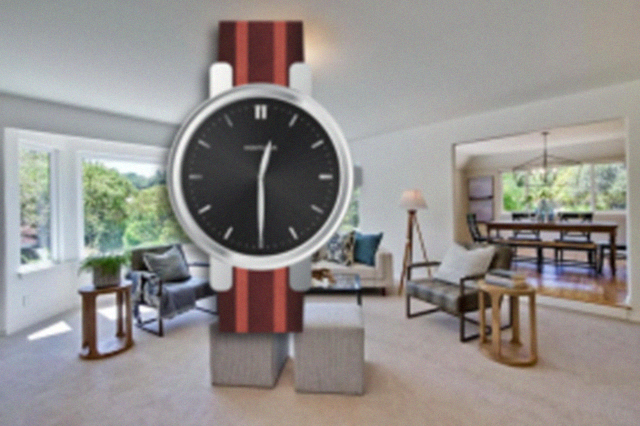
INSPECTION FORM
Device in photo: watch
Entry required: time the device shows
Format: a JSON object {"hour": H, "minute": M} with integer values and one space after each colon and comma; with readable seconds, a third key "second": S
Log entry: {"hour": 12, "minute": 30}
